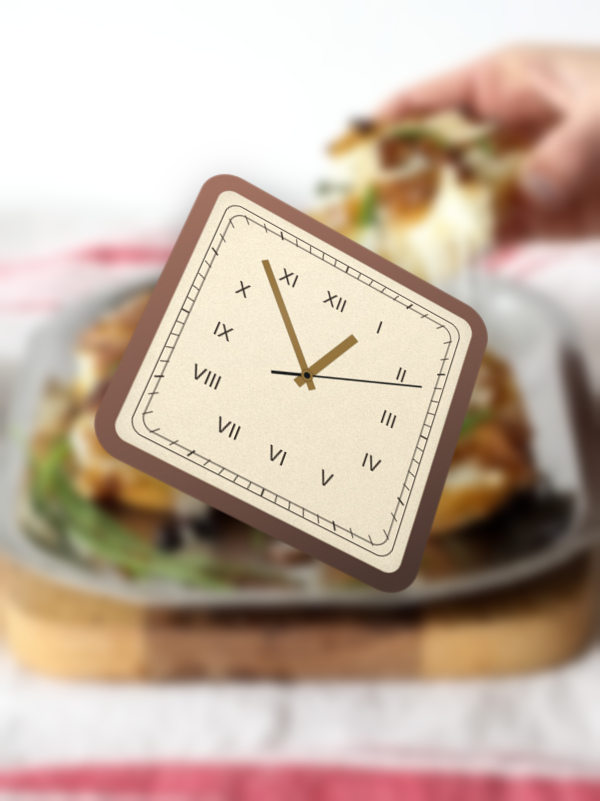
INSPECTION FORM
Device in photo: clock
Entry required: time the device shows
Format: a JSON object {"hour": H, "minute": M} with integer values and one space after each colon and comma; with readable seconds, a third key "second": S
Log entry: {"hour": 12, "minute": 53, "second": 11}
